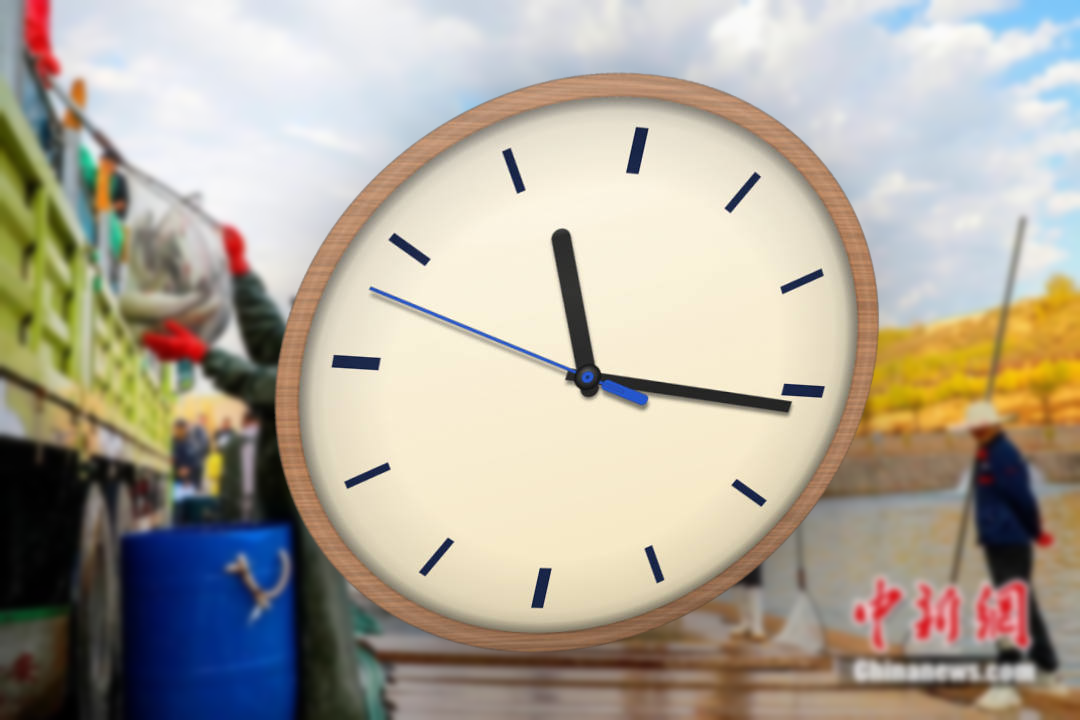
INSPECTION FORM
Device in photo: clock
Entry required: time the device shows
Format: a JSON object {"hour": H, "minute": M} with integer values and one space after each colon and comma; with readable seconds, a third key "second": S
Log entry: {"hour": 11, "minute": 15, "second": 48}
